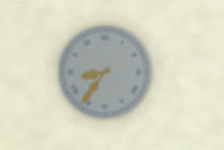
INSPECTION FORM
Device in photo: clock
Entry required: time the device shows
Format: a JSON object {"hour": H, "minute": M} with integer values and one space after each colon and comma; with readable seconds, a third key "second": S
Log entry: {"hour": 8, "minute": 36}
